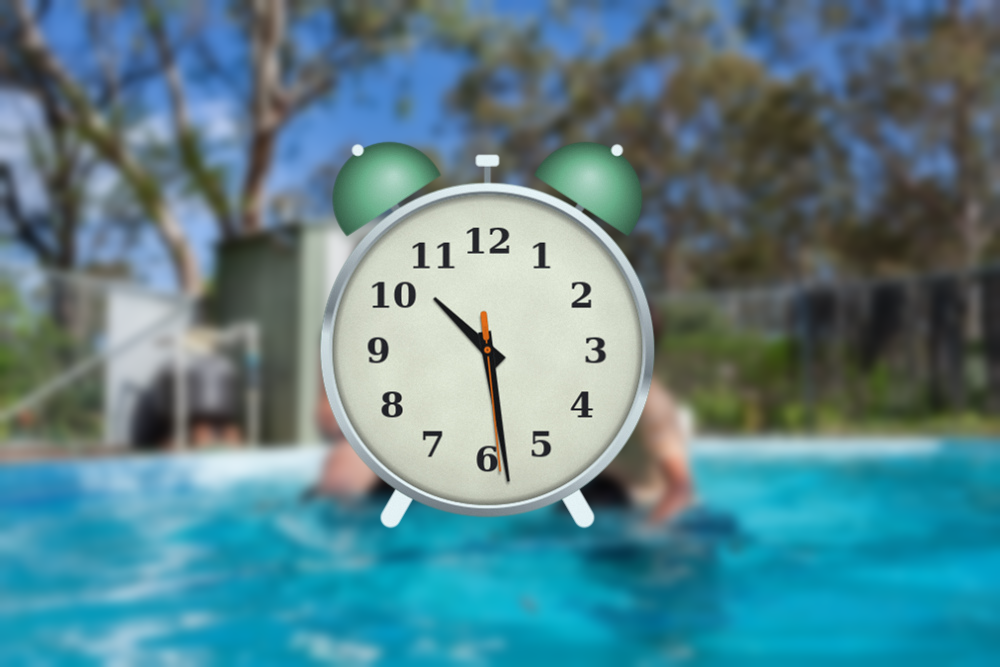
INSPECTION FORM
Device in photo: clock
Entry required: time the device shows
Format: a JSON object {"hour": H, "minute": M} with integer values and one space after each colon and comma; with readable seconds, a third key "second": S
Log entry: {"hour": 10, "minute": 28, "second": 29}
